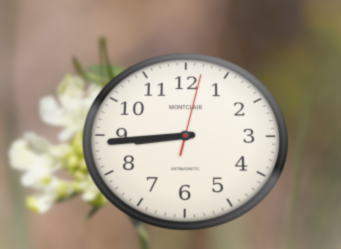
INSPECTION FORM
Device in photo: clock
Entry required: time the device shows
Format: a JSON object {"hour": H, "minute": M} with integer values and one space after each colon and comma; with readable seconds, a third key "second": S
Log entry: {"hour": 8, "minute": 44, "second": 2}
